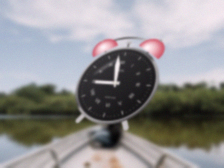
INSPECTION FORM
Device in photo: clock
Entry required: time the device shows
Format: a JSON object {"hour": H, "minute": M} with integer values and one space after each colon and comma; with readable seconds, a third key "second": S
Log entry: {"hour": 8, "minute": 58}
